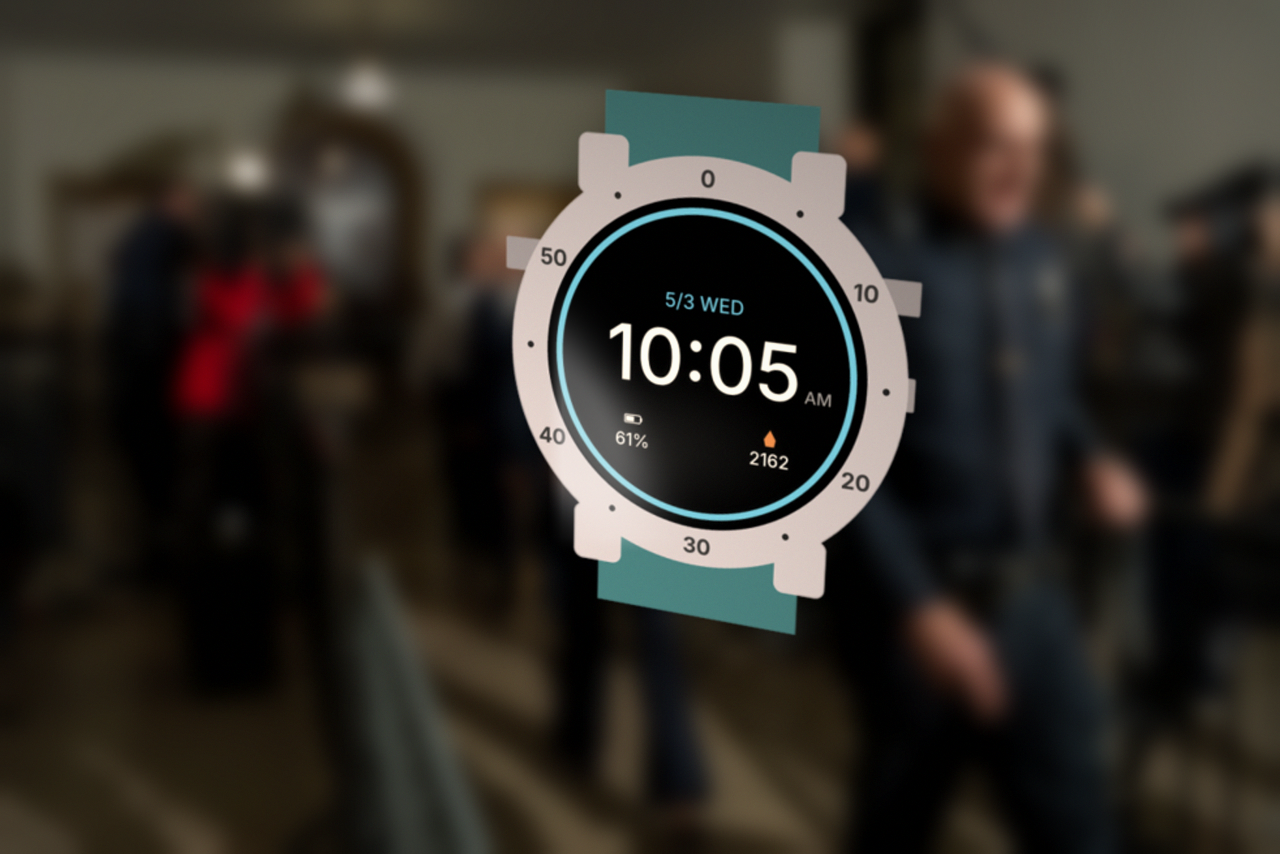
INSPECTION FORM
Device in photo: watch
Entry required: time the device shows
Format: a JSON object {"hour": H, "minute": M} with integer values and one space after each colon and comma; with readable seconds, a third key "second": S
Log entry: {"hour": 10, "minute": 5}
